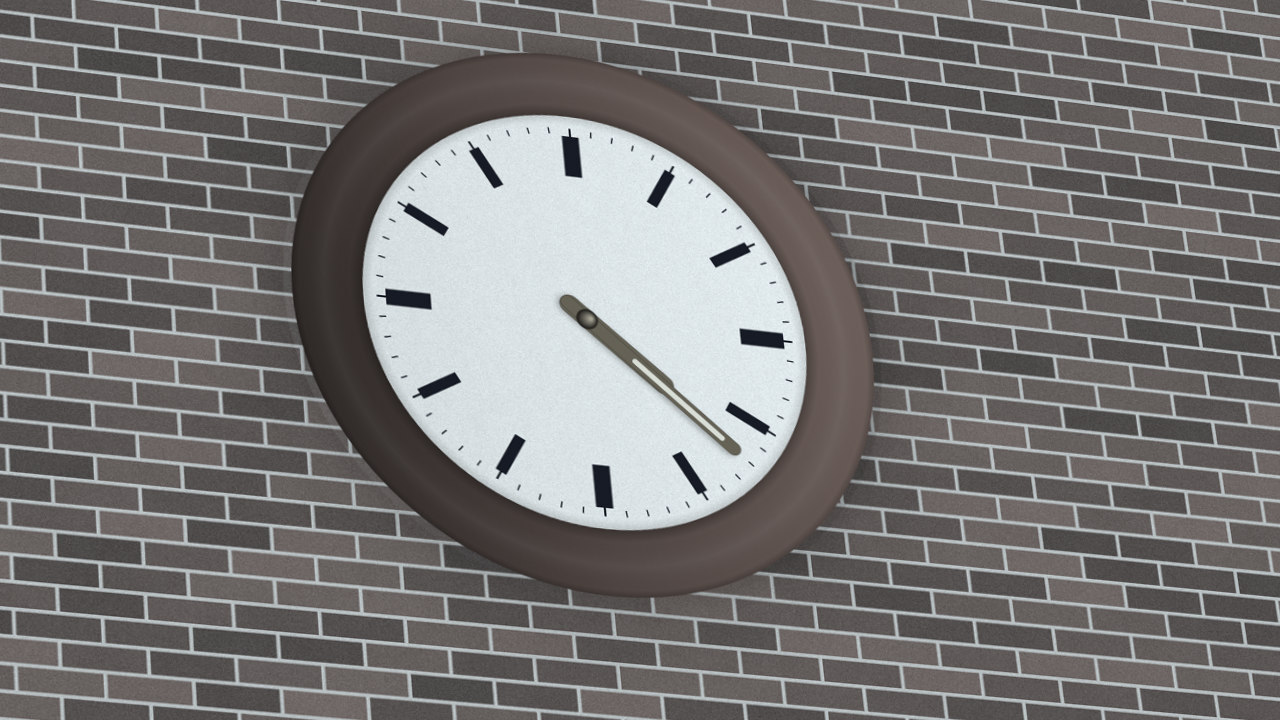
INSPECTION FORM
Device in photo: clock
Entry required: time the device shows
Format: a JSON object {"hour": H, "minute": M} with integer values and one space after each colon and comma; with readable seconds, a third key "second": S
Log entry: {"hour": 4, "minute": 22}
